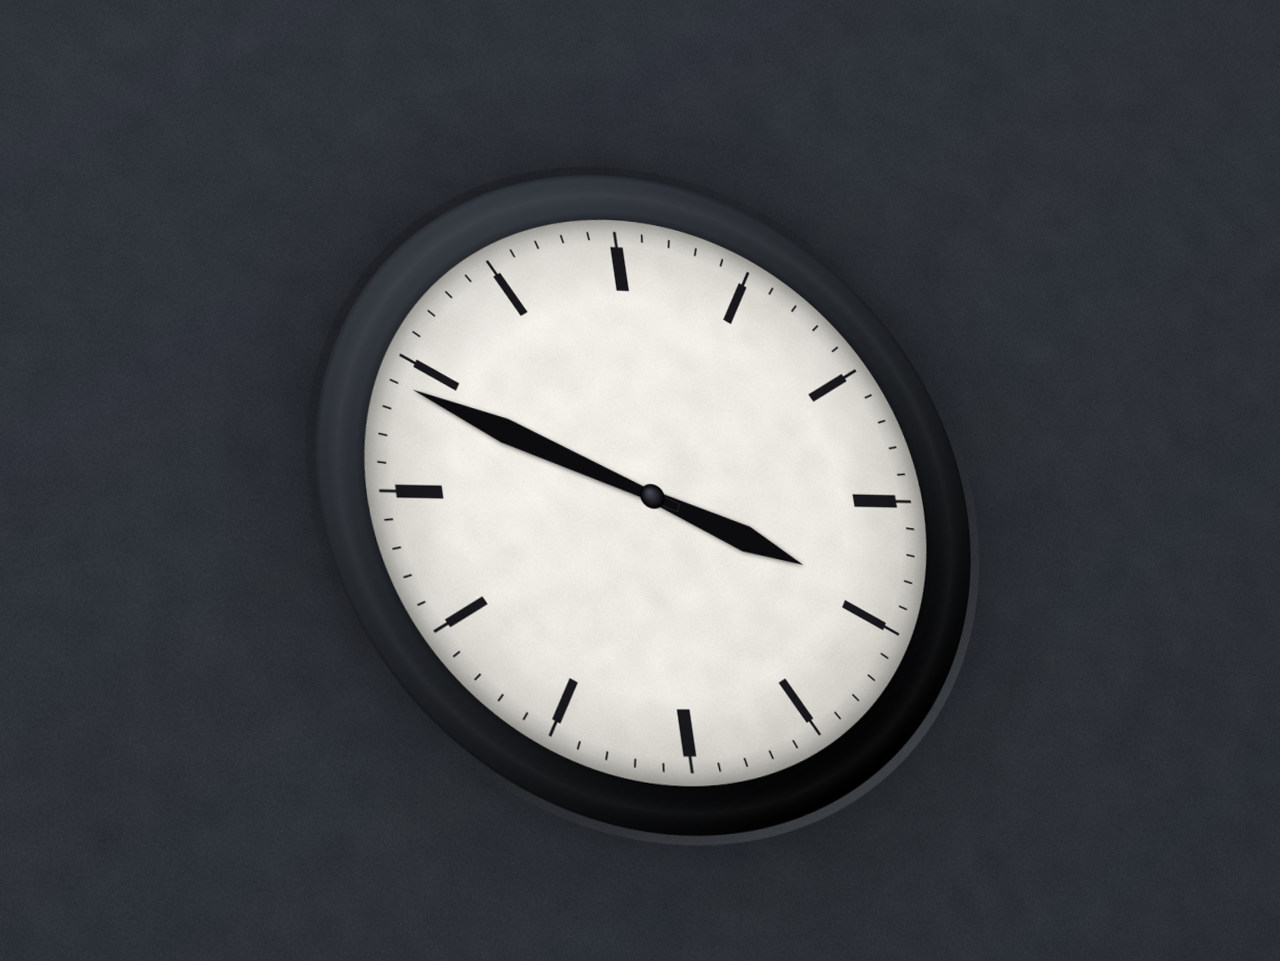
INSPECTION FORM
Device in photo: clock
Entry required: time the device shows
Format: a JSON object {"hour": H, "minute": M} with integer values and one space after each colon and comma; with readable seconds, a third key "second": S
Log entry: {"hour": 3, "minute": 49}
